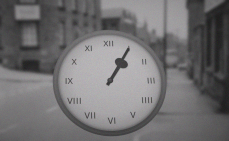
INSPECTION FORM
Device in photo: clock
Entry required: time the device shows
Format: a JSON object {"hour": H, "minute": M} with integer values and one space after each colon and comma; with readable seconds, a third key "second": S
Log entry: {"hour": 1, "minute": 5}
